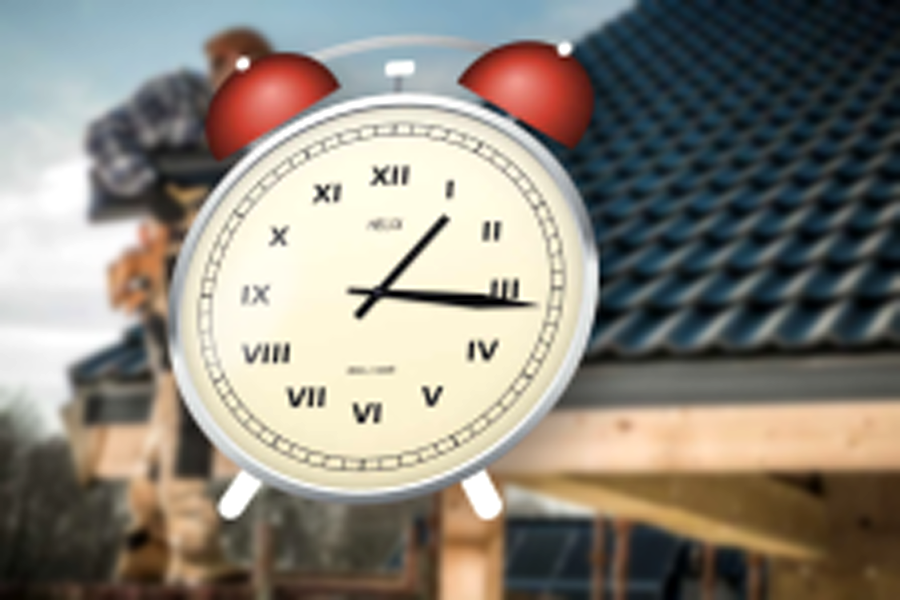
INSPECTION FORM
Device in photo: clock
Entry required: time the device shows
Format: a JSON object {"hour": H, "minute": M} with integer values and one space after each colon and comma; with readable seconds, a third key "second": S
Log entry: {"hour": 1, "minute": 16}
